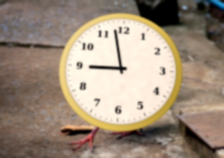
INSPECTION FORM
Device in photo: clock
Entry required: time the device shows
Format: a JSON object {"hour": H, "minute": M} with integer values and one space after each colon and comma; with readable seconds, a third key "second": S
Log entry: {"hour": 8, "minute": 58}
